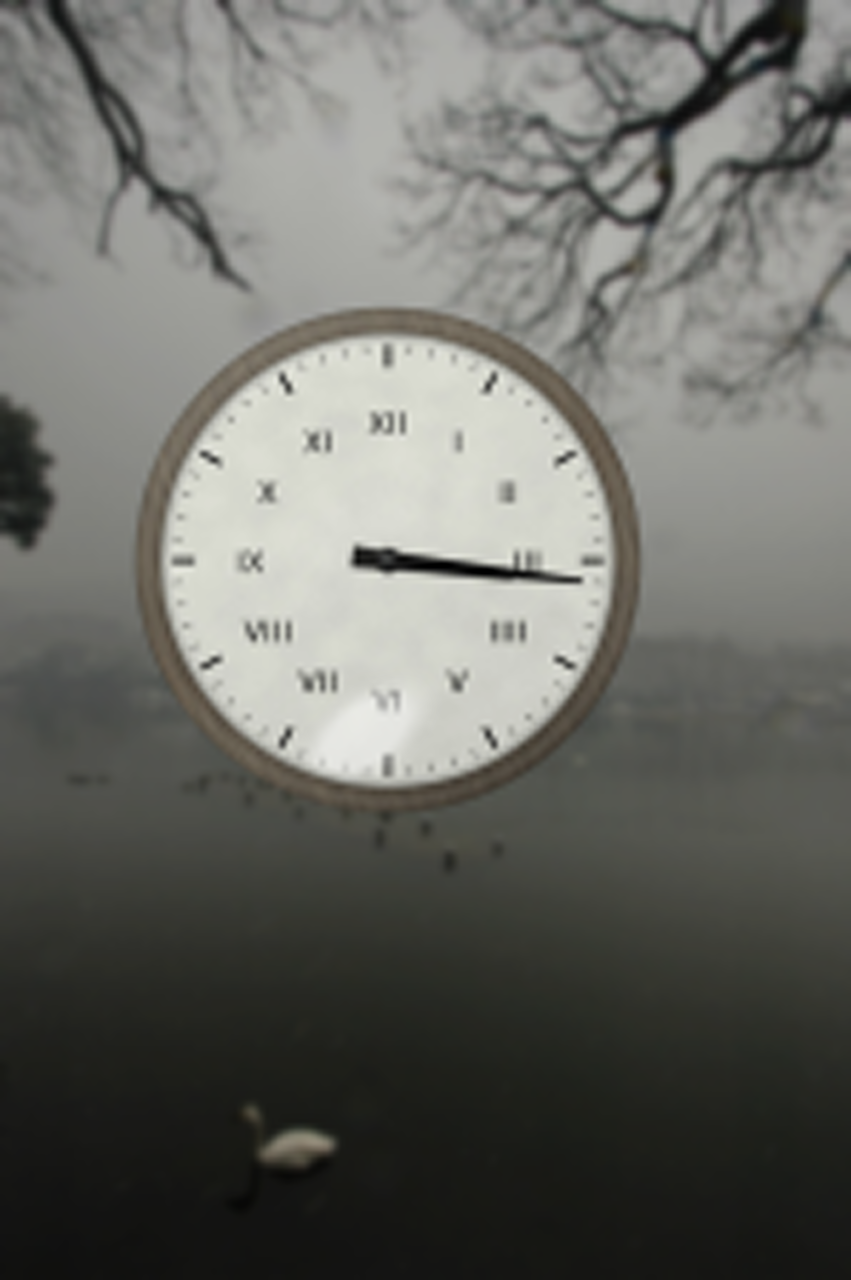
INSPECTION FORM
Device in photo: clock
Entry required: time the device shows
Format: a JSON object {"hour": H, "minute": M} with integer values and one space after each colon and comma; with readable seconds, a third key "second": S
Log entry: {"hour": 3, "minute": 16}
